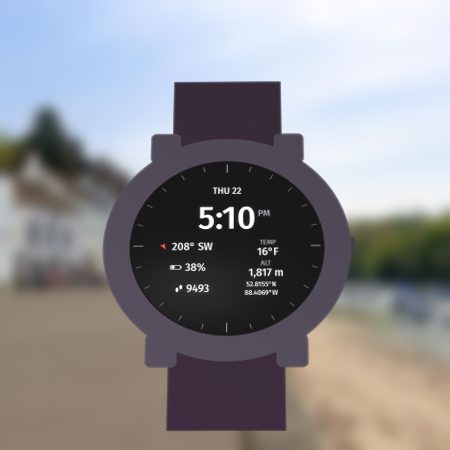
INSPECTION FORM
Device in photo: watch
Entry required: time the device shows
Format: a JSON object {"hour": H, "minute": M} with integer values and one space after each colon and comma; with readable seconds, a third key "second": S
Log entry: {"hour": 5, "minute": 10}
